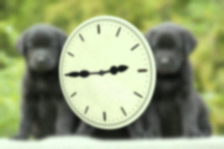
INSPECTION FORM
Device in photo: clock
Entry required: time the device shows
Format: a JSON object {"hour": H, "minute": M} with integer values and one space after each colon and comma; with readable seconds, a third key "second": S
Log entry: {"hour": 2, "minute": 45}
